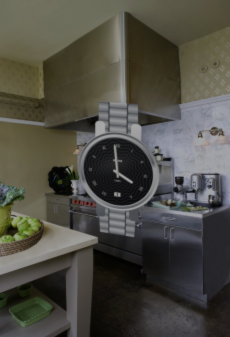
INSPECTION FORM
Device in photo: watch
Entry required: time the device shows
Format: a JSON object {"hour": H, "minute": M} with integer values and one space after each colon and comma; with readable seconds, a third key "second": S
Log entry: {"hour": 3, "minute": 59}
